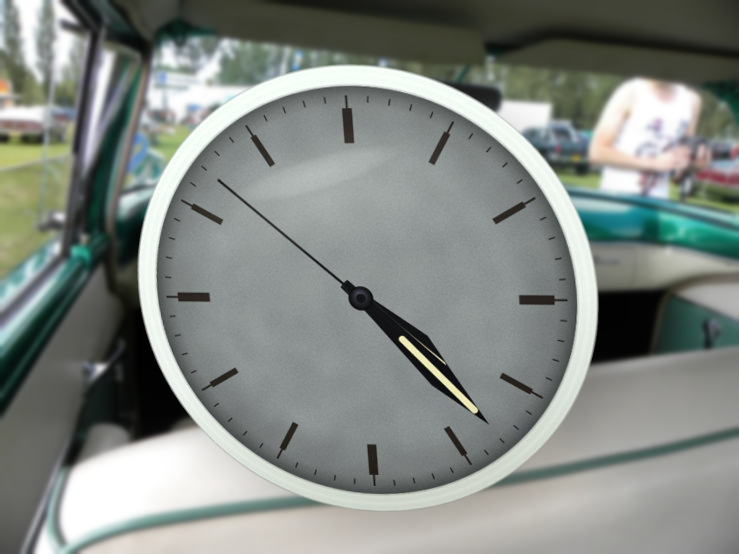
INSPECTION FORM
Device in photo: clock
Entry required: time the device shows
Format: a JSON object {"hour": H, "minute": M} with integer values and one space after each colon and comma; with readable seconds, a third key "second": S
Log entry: {"hour": 4, "minute": 22, "second": 52}
